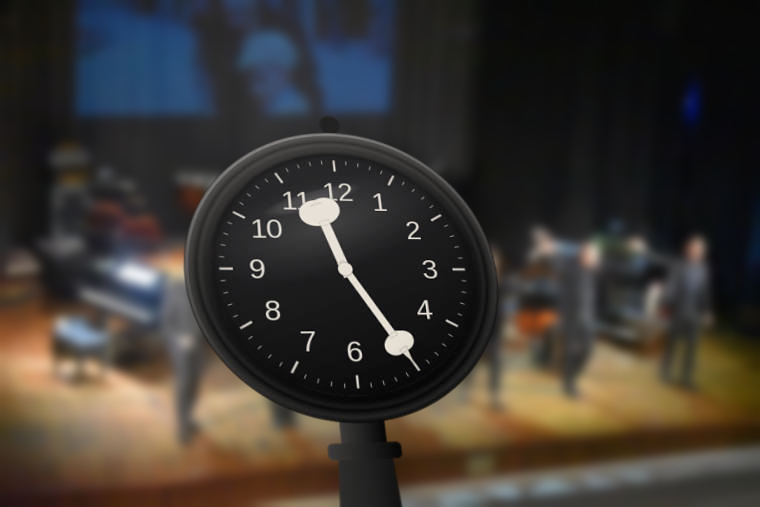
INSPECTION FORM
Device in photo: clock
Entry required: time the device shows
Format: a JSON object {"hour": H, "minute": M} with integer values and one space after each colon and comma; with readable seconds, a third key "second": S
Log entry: {"hour": 11, "minute": 25}
